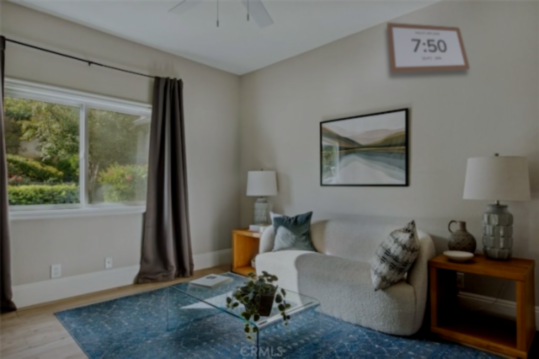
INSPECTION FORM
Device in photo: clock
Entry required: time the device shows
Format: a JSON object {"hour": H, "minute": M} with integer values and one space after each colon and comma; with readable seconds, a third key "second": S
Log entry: {"hour": 7, "minute": 50}
